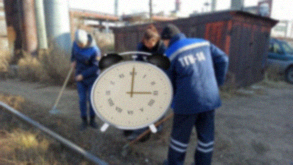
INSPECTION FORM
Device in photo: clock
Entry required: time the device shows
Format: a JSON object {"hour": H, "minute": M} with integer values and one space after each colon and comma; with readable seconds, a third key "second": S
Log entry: {"hour": 3, "minute": 0}
